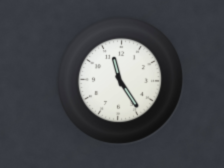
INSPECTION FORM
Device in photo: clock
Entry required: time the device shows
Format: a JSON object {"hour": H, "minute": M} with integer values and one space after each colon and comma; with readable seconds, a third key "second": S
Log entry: {"hour": 11, "minute": 24}
